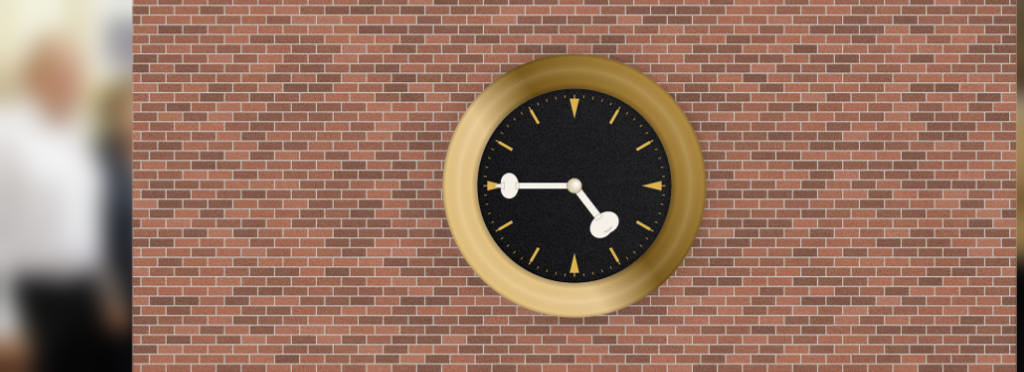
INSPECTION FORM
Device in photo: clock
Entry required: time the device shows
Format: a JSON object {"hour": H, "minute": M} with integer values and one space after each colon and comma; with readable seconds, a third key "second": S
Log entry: {"hour": 4, "minute": 45}
